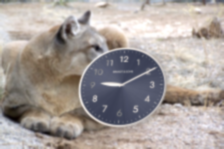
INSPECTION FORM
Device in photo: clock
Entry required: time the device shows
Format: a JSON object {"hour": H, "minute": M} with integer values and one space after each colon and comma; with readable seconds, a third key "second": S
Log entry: {"hour": 9, "minute": 10}
